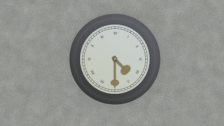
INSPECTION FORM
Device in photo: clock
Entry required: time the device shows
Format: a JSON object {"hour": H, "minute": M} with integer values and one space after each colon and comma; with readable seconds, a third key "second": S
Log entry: {"hour": 4, "minute": 30}
